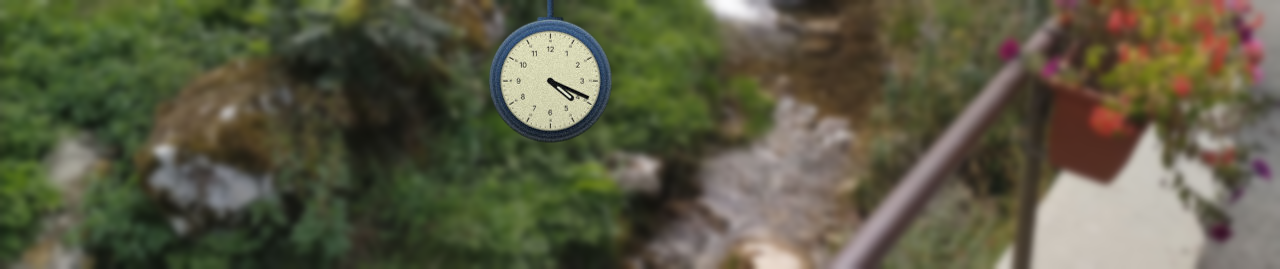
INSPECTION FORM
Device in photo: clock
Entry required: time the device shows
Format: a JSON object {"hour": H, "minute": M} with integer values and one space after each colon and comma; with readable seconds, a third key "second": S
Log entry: {"hour": 4, "minute": 19}
